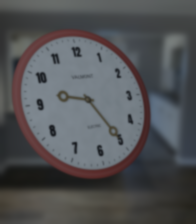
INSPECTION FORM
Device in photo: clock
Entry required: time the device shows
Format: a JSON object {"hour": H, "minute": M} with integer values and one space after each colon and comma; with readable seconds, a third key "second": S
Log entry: {"hour": 9, "minute": 25}
